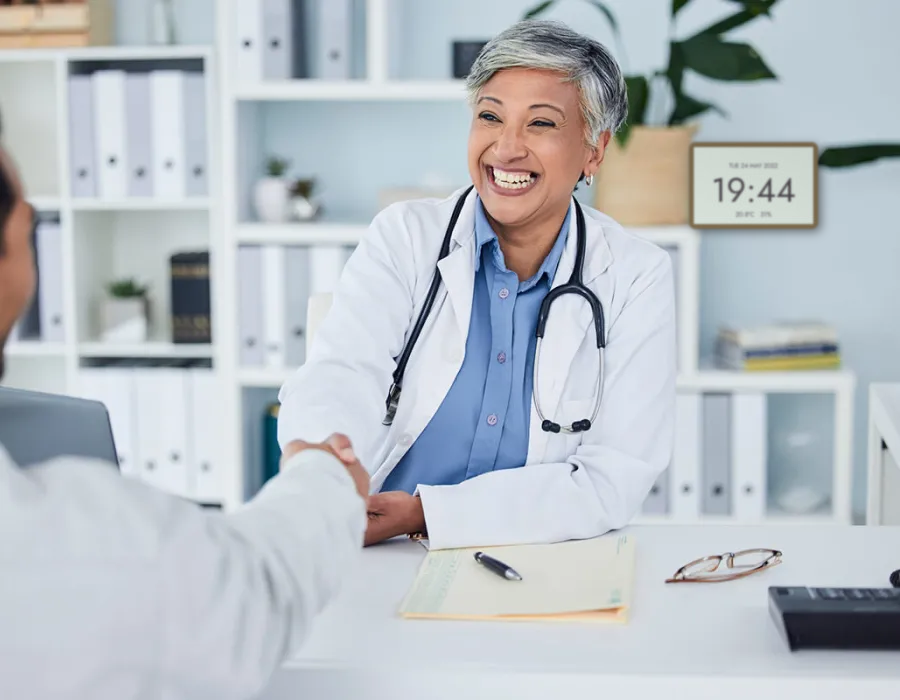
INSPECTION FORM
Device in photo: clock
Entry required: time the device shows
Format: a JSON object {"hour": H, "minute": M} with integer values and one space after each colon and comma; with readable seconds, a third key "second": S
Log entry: {"hour": 19, "minute": 44}
